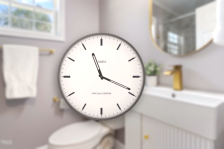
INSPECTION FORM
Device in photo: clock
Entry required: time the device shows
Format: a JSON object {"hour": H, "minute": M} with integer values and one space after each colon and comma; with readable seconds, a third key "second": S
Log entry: {"hour": 11, "minute": 19}
